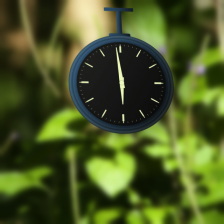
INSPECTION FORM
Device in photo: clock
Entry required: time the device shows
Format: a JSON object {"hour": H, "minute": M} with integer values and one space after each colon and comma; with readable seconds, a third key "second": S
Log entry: {"hour": 5, "minute": 59}
